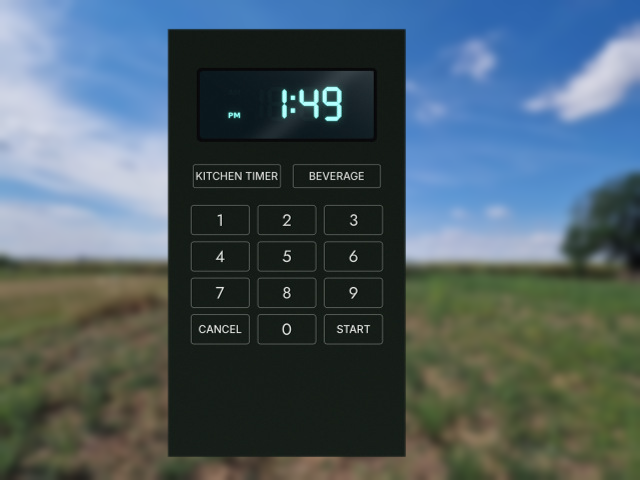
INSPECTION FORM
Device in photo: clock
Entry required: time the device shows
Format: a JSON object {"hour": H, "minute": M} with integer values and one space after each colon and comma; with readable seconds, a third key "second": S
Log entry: {"hour": 1, "minute": 49}
